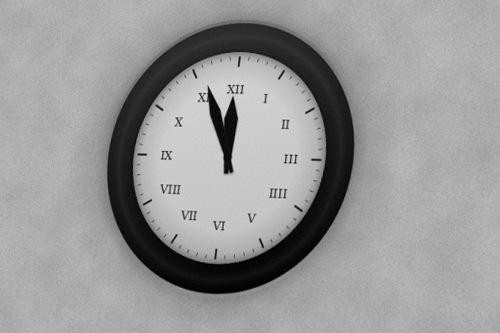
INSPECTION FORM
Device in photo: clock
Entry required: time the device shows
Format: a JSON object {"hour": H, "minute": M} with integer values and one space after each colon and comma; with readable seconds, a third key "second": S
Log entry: {"hour": 11, "minute": 56}
